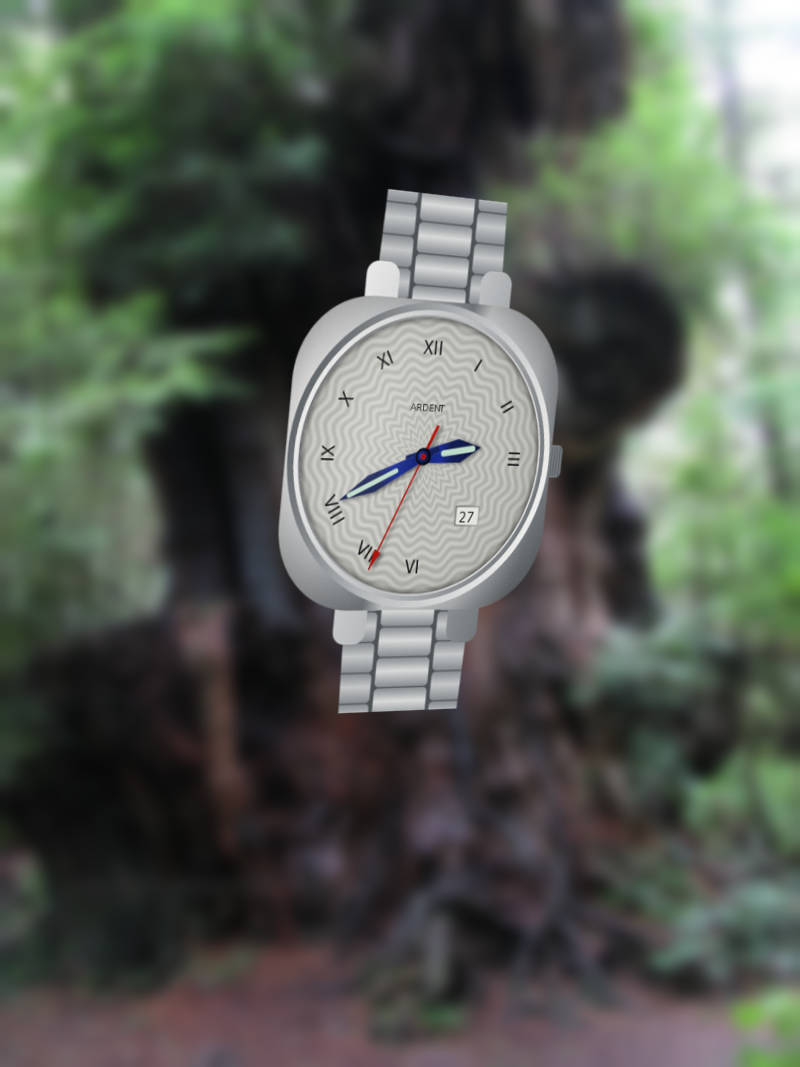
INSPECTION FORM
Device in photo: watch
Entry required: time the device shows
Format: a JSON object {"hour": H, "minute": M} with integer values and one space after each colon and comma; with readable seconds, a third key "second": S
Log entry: {"hour": 2, "minute": 40, "second": 34}
